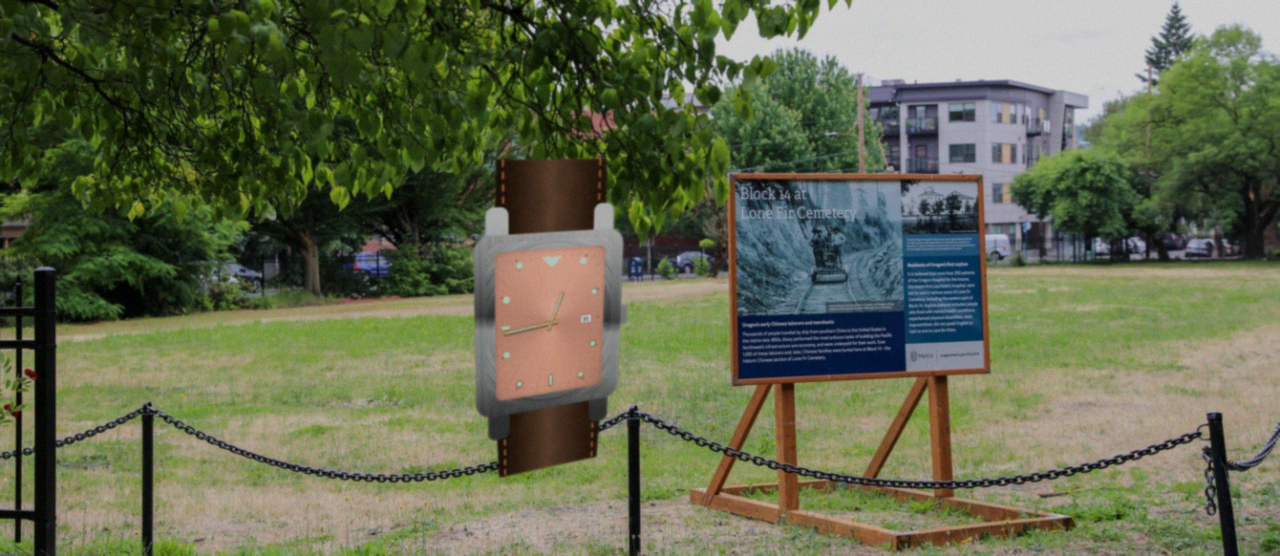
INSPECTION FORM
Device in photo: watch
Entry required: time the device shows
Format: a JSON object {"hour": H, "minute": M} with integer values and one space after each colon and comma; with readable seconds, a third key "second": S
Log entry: {"hour": 12, "minute": 44}
